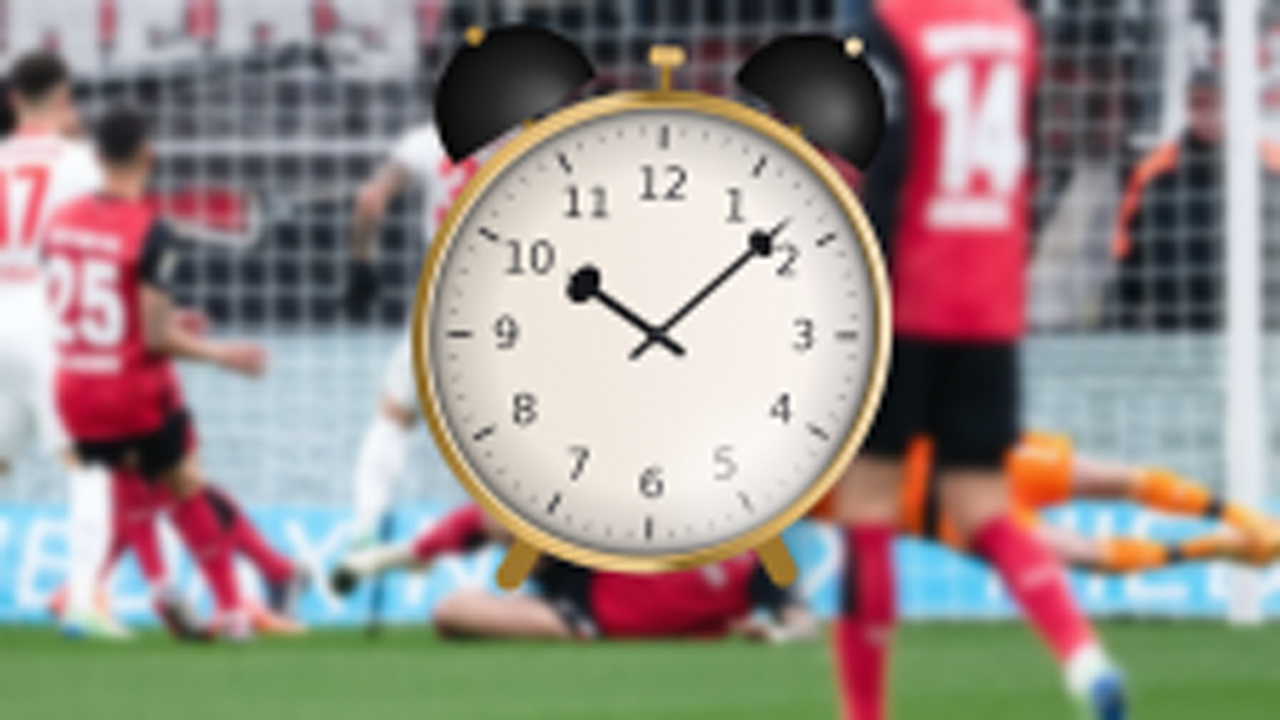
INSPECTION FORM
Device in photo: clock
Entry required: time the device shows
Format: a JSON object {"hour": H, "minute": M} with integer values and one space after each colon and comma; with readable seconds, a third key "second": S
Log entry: {"hour": 10, "minute": 8}
